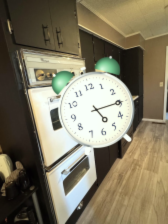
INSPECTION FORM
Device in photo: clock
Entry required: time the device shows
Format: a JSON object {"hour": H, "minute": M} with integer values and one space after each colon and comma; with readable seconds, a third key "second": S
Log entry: {"hour": 5, "minute": 15}
